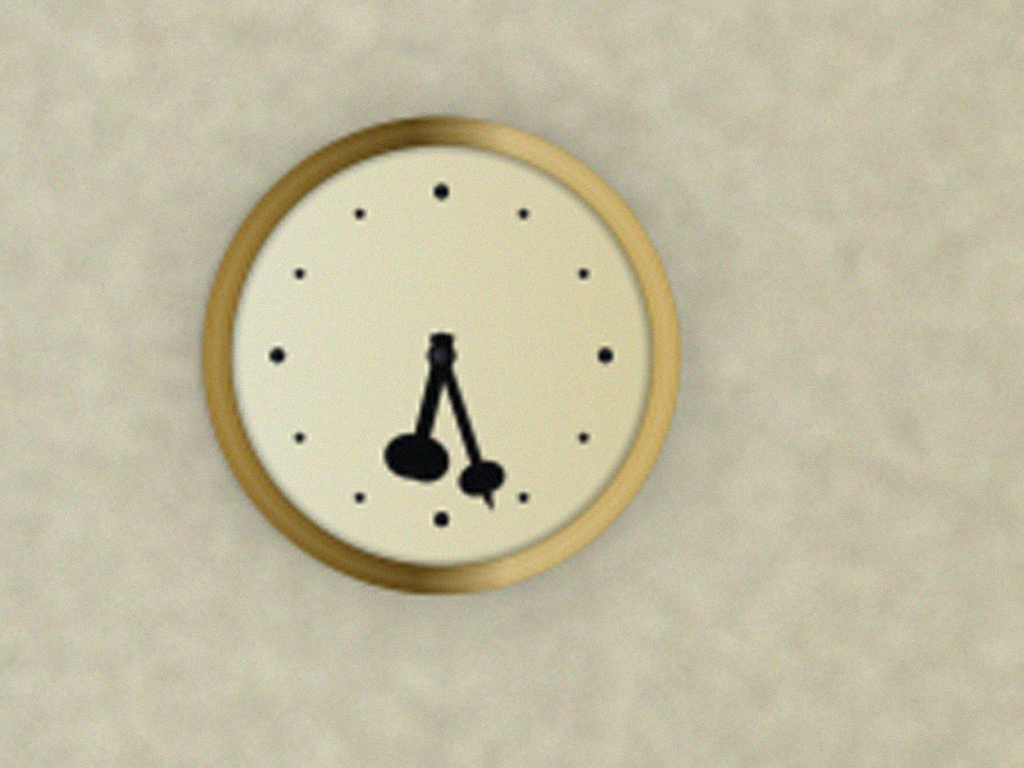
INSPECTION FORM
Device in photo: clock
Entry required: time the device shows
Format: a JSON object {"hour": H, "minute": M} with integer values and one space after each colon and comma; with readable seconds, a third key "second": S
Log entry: {"hour": 6, "minute": 27}
